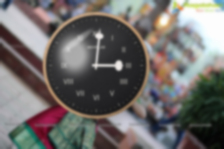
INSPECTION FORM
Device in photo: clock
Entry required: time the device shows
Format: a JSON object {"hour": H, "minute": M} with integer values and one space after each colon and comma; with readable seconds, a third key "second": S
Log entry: {"hour": 3, "minute": 1}
